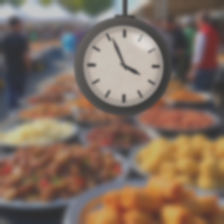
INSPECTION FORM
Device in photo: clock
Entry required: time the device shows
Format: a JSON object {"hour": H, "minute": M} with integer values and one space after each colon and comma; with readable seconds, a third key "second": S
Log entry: {"hour": 3, "minute": 56}
